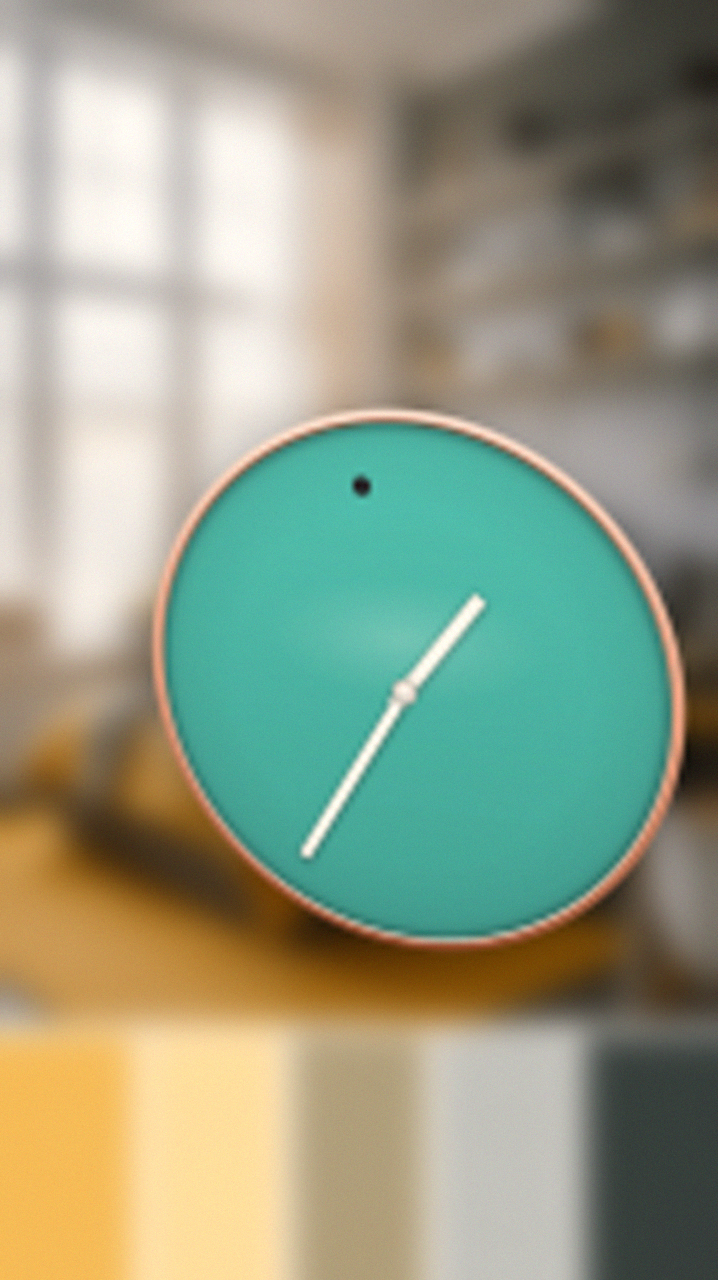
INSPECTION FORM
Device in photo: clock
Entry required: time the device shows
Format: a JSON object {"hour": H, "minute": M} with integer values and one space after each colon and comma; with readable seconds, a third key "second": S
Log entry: {"hour": 1, "minute": 37}
